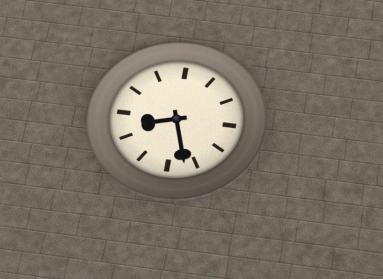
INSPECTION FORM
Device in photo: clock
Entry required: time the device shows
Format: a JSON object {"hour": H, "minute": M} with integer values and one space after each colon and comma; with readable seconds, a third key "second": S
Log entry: {"hour": 8, "minute": 27}
